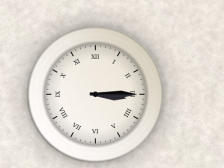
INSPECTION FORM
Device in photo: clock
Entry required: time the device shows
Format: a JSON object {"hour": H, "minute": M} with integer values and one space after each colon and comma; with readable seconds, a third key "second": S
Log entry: {"hour": 3, "minute": 15}
